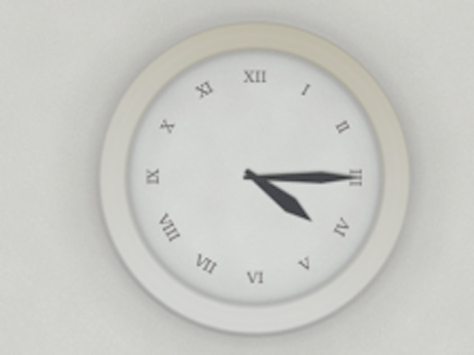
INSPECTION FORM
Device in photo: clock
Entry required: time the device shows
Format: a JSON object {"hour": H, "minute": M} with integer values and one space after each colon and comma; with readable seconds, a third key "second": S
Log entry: {"hour": 4, "minute": 15}
